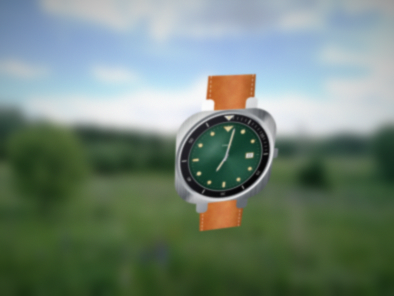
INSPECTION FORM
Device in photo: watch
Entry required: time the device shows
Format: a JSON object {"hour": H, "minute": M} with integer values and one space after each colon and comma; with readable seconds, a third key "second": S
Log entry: {"hour": 7, "minute": 2}
